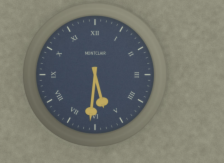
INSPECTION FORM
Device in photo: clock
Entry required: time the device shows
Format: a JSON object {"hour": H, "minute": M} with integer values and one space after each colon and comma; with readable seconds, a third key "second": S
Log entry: {"hour": 5, "minute": 31}
